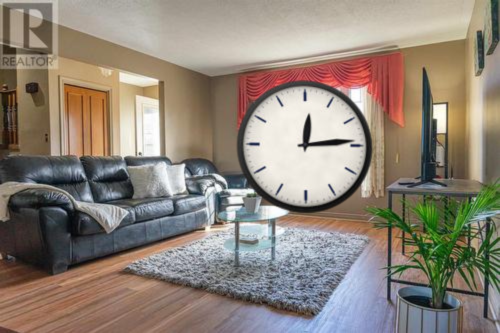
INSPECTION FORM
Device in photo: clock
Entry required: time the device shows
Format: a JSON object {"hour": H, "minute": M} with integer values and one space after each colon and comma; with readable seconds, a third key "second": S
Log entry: {"hour": 12, "minute": 14}
